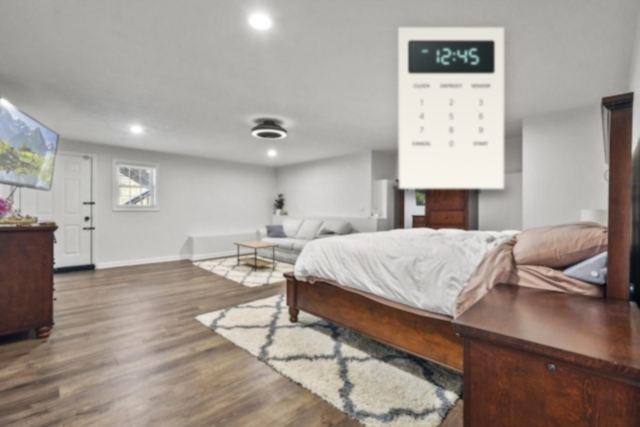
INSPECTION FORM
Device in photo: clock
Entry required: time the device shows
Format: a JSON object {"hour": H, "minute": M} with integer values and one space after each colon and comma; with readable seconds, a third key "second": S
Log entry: {"hour": 12, "minute": 45}
